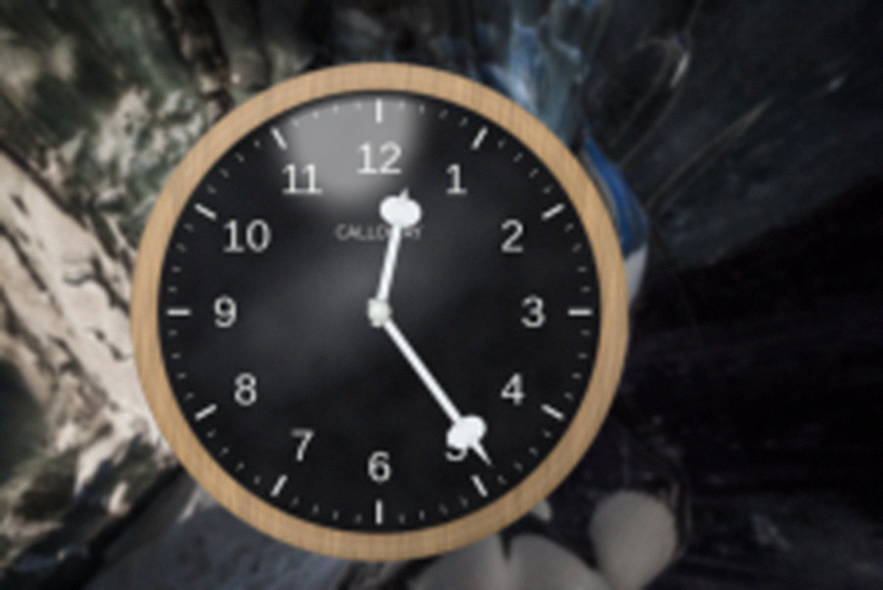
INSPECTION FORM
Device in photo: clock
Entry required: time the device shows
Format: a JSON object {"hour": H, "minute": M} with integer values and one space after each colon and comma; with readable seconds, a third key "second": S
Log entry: {"hour": 12, "minute": 24}
